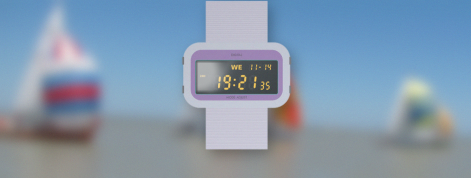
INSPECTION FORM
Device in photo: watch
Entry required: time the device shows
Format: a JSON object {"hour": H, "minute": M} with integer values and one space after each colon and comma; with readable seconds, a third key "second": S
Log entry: {"hour": 19, "minute": 21, "second": 35}
